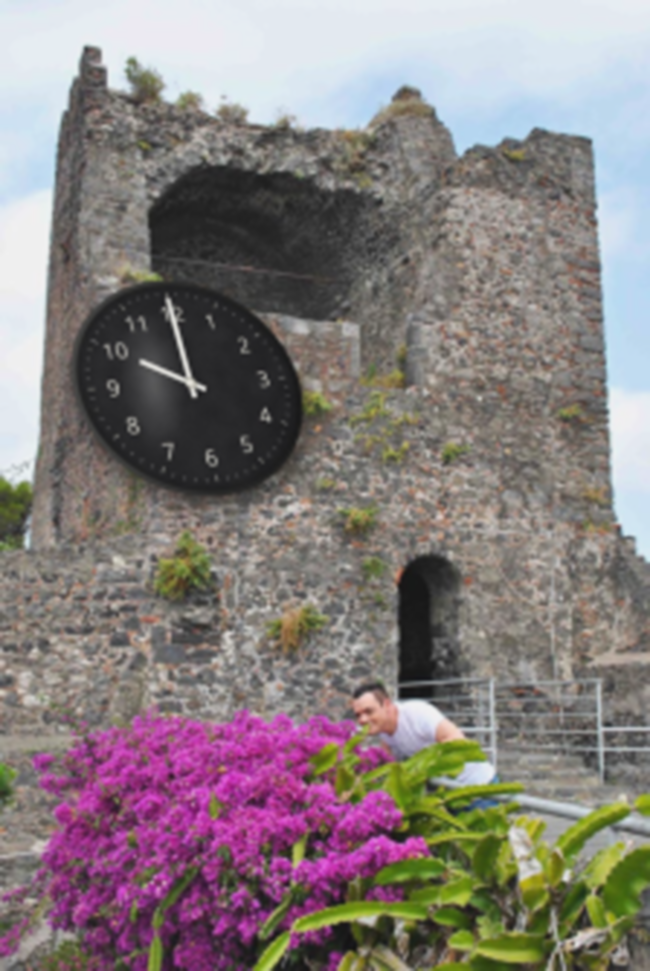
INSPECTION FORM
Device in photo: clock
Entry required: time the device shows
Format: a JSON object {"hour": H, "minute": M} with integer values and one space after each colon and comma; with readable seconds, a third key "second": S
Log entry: {"hour": 10, "minute": 0}
